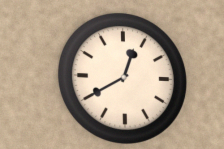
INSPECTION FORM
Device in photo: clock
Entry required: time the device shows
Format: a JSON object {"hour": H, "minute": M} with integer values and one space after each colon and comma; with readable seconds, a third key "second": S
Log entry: {"hour": 12, "minute": 40}
